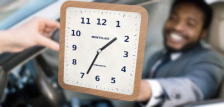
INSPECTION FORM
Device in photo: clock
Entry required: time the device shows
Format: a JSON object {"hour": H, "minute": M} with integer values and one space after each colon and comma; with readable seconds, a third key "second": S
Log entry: {"hour": 1, "minute": 34}
